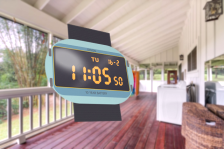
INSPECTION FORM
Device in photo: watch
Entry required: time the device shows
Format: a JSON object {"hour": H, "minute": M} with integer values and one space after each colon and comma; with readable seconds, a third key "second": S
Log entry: {"hour": 11, "minute": 5, "second": 50}
